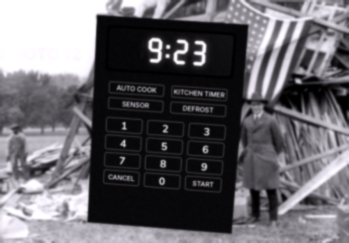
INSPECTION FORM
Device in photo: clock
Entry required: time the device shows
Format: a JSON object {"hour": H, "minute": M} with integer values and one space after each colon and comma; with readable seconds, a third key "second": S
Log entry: {"hour": 9, "minute": 23}
